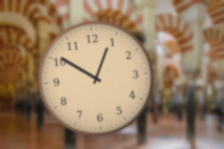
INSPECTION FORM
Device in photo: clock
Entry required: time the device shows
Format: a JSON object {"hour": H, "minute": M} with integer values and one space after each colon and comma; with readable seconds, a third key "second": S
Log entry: {"hour": 12, "minute": 51}
